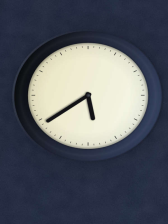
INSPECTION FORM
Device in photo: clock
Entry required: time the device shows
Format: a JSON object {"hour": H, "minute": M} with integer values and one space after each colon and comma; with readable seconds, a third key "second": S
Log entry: {"hour": 5, "minute": 39}
